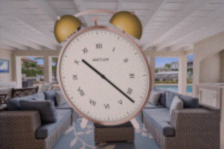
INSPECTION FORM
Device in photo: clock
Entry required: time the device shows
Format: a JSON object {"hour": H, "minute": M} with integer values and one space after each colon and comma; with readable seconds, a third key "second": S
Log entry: {"hour": 10, "minute": 22}
